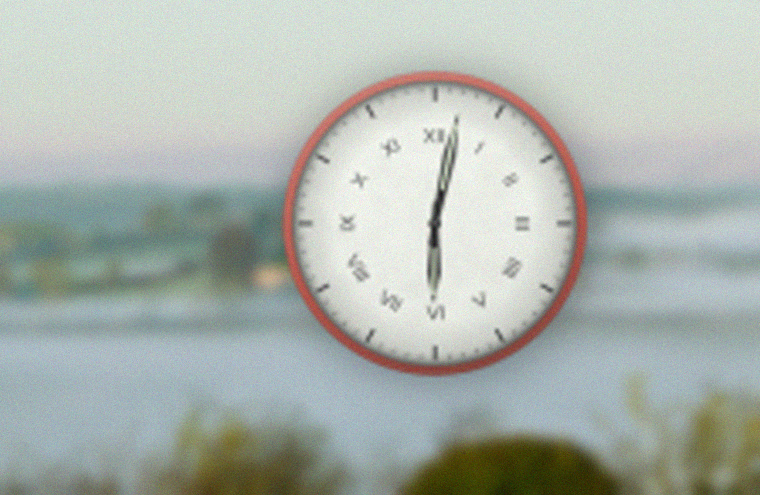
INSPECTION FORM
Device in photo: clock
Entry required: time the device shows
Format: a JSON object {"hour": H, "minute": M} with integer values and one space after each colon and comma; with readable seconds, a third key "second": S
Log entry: {"hour": 6, "minute": 2}
